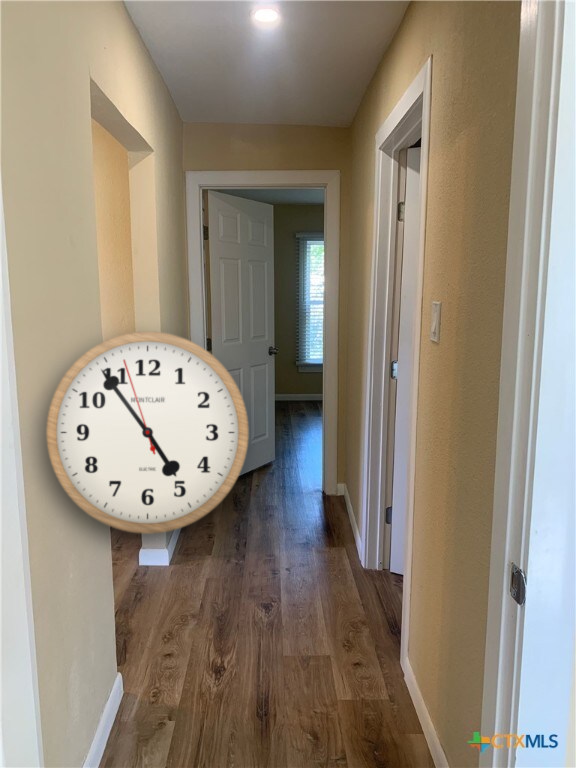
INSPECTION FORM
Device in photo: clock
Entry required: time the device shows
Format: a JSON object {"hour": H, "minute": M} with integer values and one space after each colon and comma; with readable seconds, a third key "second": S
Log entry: {"hour": 4, "minute": 53, "second": 57}
